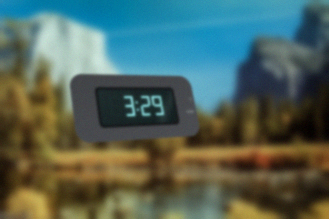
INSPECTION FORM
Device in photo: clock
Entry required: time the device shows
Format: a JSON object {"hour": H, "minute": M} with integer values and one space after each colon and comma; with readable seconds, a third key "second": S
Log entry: {"hour": 3, "minute": 29}
